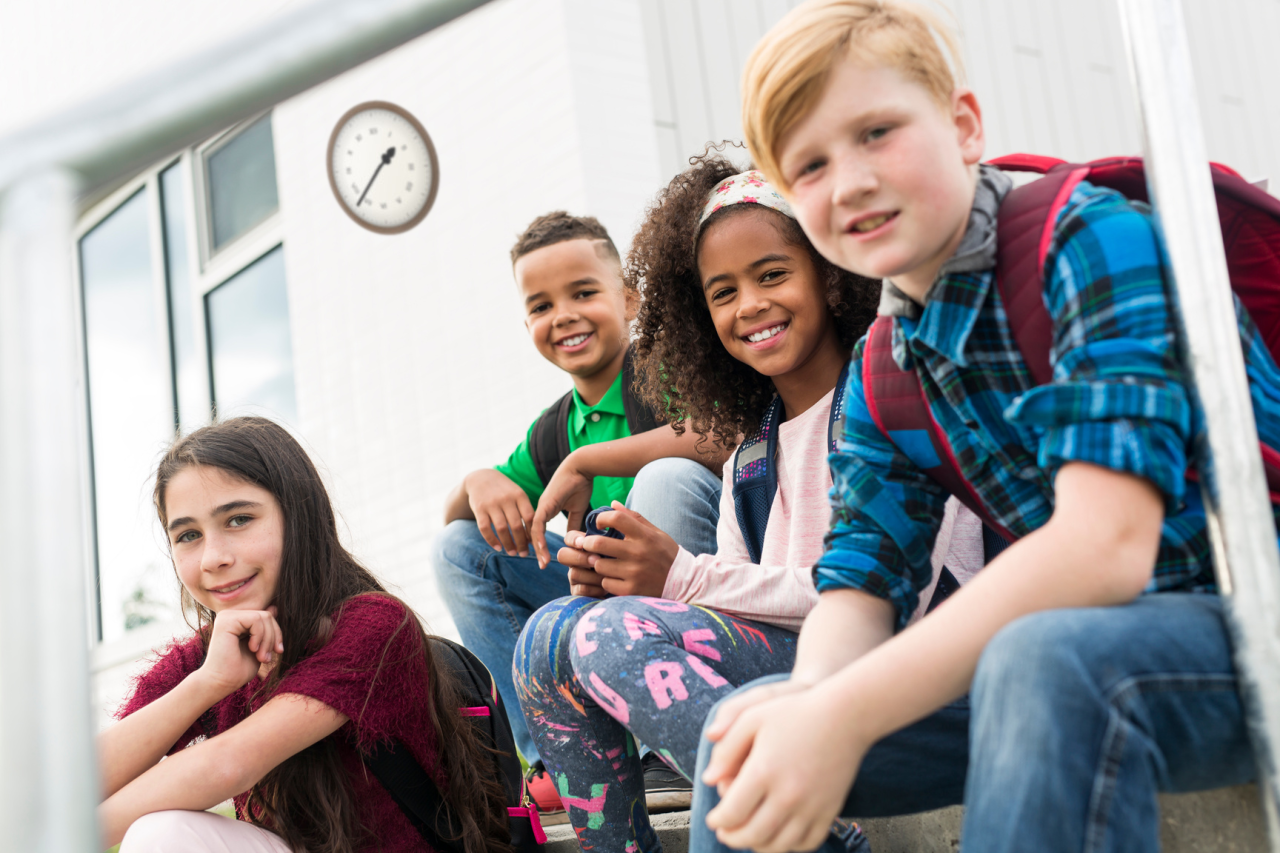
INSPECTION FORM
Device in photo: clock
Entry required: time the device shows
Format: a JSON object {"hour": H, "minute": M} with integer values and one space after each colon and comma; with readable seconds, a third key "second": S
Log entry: {"hour": 1, "minute": 37}
